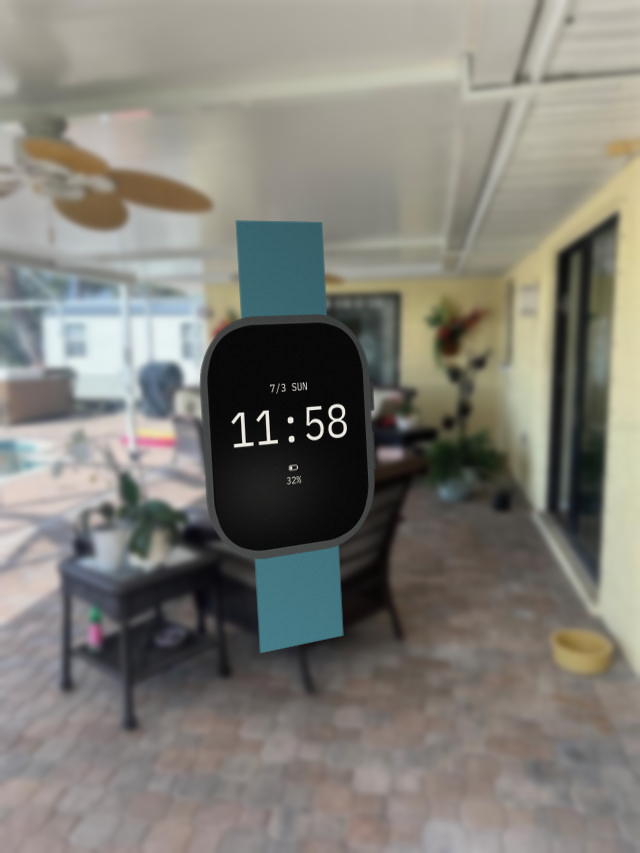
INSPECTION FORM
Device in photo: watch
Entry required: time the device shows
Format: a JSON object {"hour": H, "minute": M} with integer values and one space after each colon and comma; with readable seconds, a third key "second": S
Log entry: {"hour": 11, "minute": 58}
